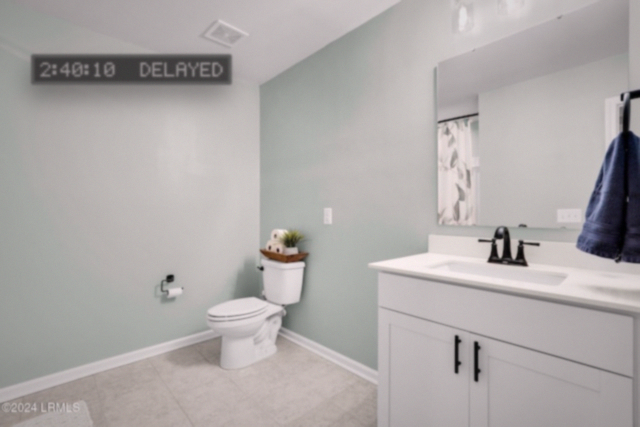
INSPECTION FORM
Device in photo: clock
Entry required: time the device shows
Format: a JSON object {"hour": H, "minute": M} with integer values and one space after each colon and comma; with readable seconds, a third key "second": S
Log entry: {"hour": 2, "minute": 40, "second": 10}
